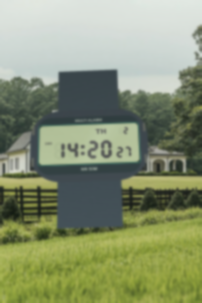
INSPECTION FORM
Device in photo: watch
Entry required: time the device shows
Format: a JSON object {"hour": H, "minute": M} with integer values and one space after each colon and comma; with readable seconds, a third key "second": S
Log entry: {"hour": 14, "minute": 20, "second": 27}
